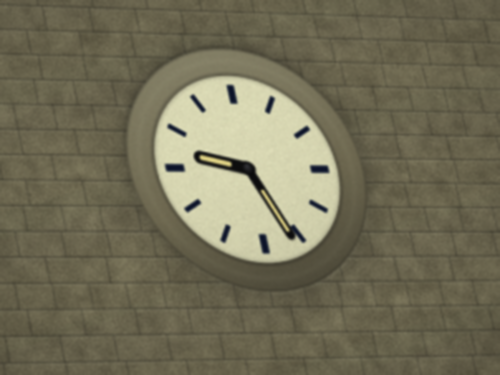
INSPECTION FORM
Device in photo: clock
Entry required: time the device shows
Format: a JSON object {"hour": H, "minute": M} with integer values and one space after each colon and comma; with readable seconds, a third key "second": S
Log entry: {"hour": 9, "minute": 26}
